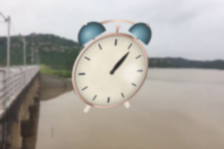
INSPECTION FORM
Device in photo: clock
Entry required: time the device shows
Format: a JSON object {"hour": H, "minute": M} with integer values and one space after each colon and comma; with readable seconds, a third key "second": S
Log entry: {"hour": 1, "minute": 6}
